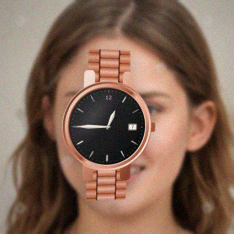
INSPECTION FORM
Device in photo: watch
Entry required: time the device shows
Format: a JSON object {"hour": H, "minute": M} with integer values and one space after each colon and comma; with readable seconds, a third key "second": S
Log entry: {"hour": 12, "minute": 45}
